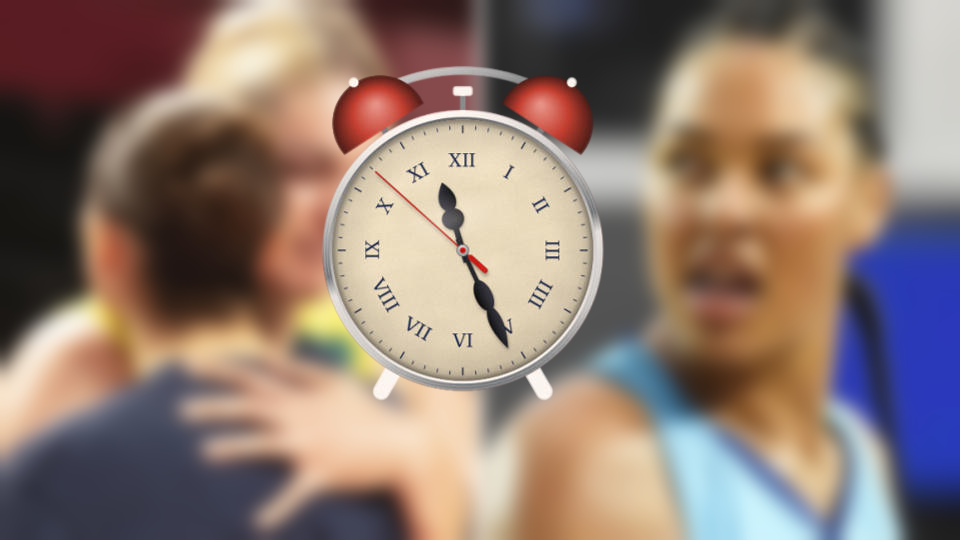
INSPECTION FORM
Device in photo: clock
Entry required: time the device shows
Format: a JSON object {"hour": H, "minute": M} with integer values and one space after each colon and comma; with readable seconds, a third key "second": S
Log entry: {"hour": 11, "minute": 25, "second": 52}
